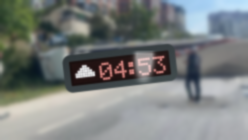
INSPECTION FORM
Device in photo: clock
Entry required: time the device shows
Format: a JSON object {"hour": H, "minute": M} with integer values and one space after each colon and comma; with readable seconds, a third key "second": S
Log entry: {"hour": 4, "minute": 53}
